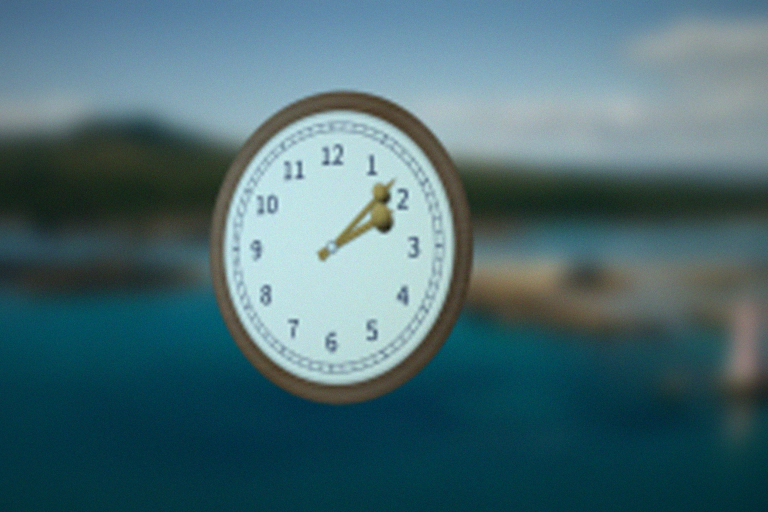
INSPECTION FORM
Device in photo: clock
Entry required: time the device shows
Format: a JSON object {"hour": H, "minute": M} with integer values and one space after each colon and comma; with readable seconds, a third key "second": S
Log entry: {"hour": 2, "minute": 8}
